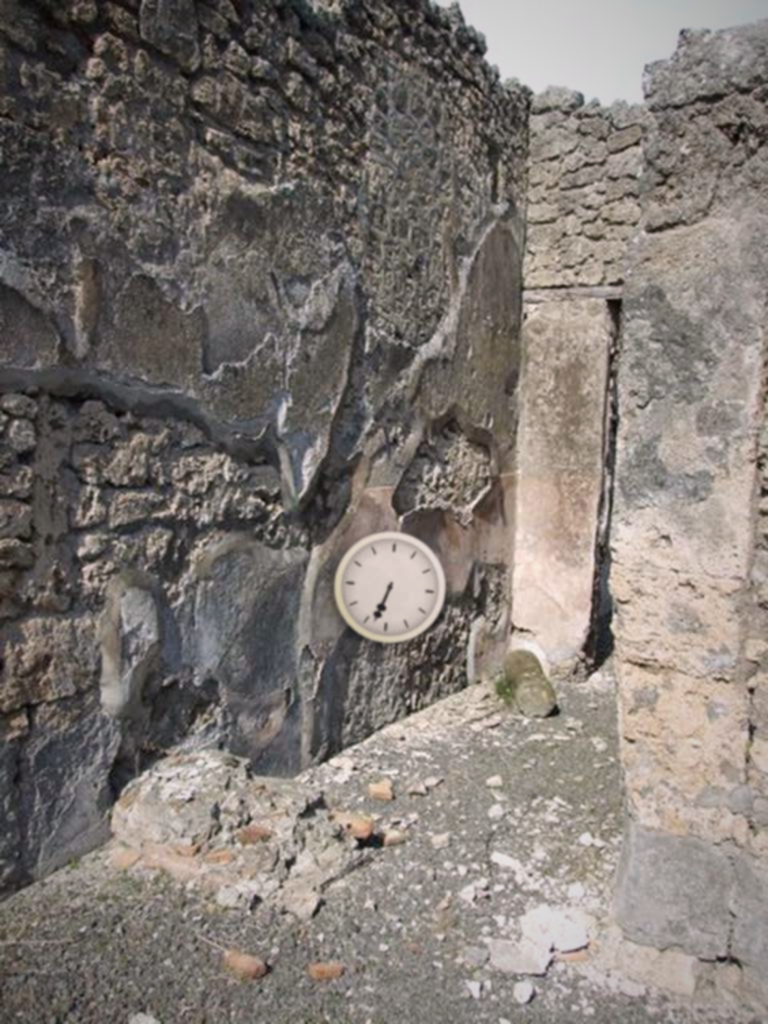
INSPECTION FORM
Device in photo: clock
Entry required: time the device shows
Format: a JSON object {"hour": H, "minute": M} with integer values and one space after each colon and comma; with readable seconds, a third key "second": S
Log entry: {"hour": 6, "minute": 33}
